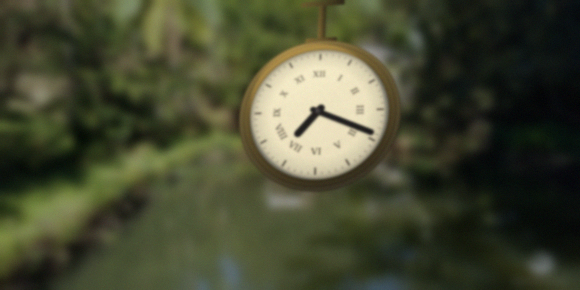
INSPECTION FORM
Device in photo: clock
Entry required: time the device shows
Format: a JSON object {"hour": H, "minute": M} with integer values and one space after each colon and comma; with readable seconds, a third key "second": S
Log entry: {"hour": 7, "minute": 19}
